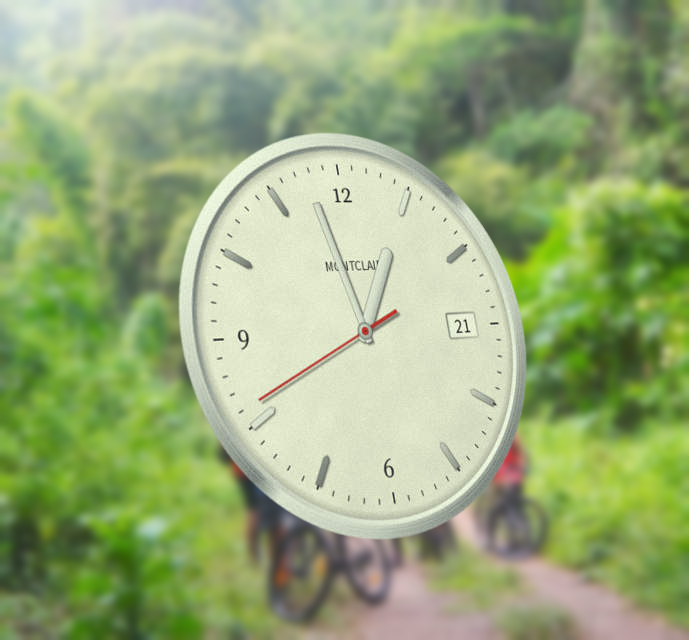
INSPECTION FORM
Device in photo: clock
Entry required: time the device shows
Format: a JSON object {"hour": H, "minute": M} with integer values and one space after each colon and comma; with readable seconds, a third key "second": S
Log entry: {"hour": 12, "minute": 57, "second": 41}
